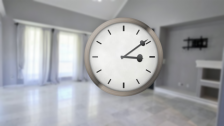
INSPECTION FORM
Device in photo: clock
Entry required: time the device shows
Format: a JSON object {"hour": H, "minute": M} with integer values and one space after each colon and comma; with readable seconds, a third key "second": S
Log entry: {"hour": 3, "minute": 9}
